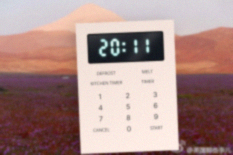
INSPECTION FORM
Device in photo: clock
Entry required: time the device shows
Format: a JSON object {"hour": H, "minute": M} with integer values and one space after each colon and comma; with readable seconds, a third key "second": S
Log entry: {"hour": 20, "minute": 11}
